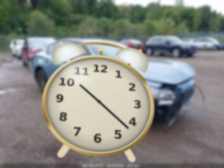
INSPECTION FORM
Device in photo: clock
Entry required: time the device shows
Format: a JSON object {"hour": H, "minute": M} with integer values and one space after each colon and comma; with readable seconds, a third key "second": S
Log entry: {"hour": 10, "minute": 22}
